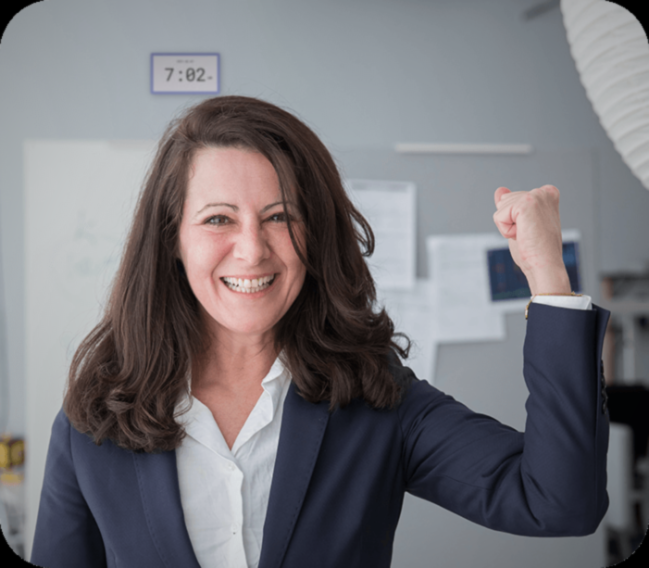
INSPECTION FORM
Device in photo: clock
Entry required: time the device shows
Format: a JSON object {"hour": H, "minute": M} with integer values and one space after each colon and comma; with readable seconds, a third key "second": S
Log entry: {"hour": 7, "minute": 2}
